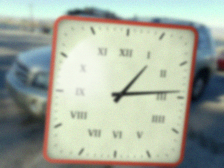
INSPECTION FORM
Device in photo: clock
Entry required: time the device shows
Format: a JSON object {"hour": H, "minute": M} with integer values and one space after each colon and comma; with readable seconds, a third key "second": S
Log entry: {"hour": 1, "minute": 14}
